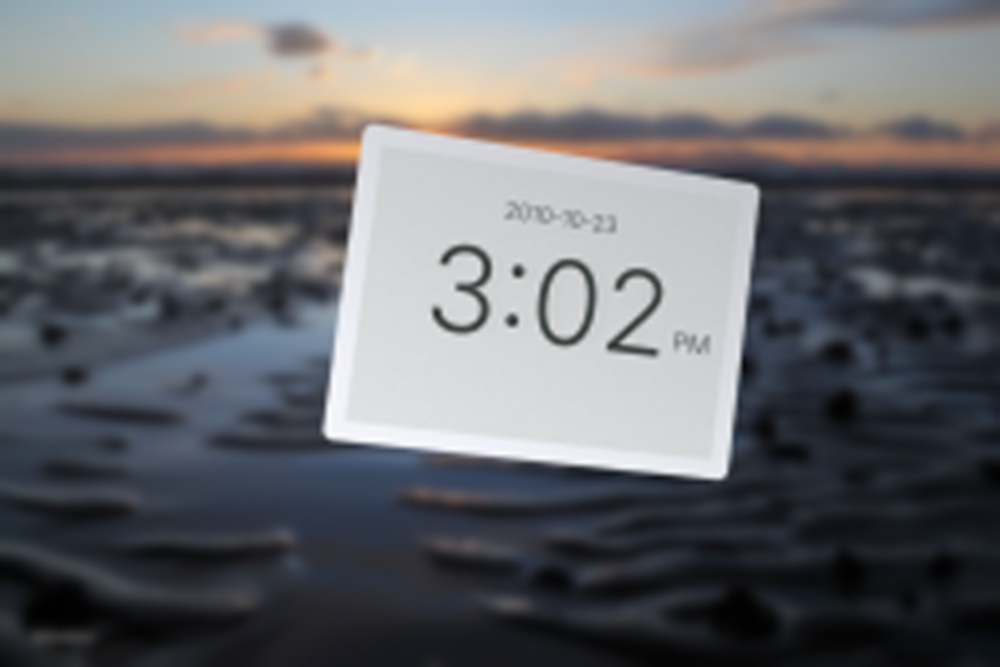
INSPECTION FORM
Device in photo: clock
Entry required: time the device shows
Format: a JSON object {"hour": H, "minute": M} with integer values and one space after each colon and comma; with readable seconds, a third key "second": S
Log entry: {"hour": 3, "minute": 2}
